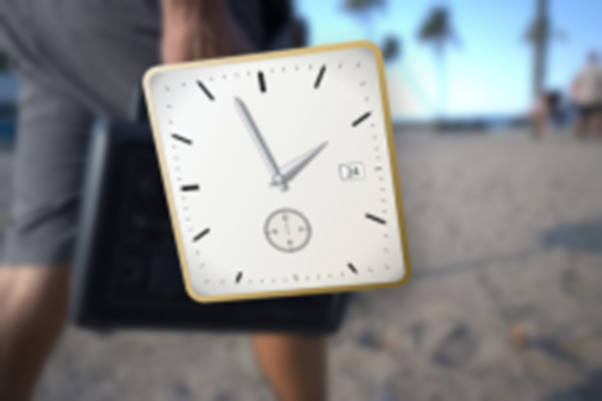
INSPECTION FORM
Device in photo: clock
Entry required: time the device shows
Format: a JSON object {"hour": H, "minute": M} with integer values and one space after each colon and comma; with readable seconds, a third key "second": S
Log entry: {"hour": 1, "minute": 57}
